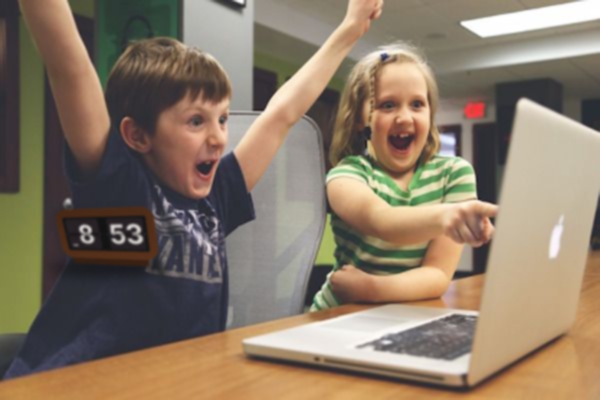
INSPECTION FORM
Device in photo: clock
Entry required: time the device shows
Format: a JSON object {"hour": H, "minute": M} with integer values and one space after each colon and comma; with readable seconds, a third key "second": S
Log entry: {"hour": 8, "minute": 53}
